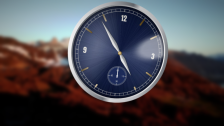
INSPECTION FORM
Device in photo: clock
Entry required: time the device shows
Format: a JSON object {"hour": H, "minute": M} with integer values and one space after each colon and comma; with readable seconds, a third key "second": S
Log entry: {"hour": 4, "minute": 54}
